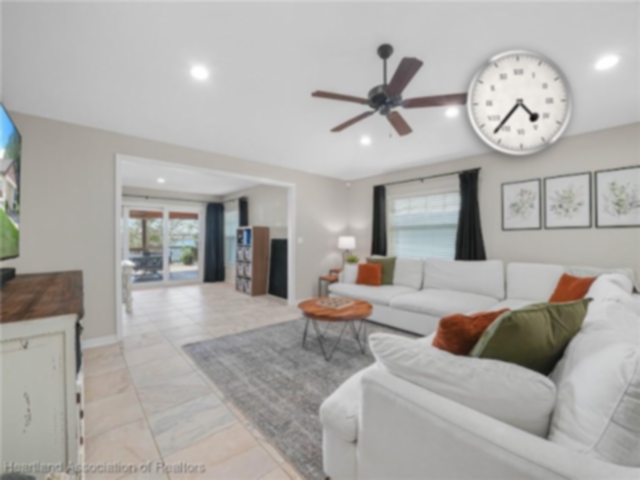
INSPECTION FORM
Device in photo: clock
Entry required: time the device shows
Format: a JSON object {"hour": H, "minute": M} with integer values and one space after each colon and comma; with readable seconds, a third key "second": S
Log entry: {"hour": 4, "minute": 37}
